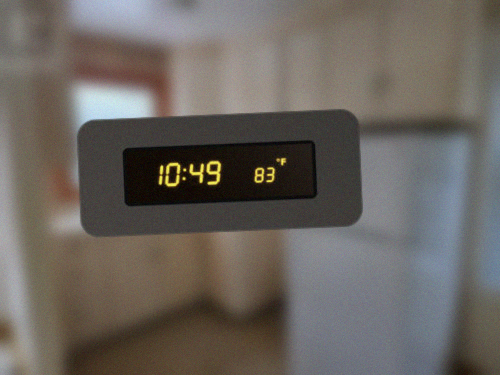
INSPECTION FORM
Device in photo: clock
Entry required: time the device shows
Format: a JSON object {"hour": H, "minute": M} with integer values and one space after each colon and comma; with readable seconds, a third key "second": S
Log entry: {"hour": 10, "minute": 49}
